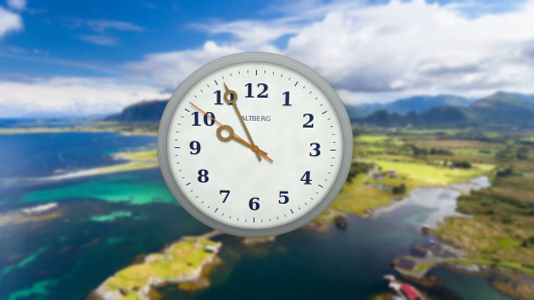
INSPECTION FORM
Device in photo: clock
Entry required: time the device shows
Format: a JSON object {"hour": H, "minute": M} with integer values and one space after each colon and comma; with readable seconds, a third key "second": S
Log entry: {"hour": 9, "minute": 55, "second": 51}
